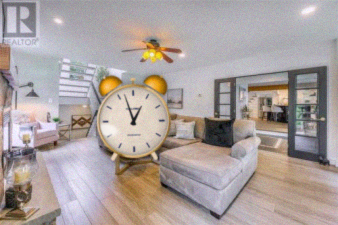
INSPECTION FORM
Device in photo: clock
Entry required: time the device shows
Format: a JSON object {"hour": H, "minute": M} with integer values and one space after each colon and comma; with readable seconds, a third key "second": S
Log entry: {"hour": 12, "minute": 57}
